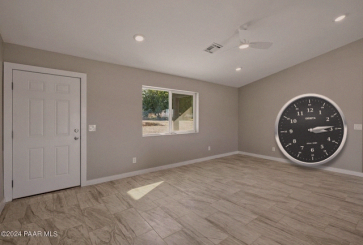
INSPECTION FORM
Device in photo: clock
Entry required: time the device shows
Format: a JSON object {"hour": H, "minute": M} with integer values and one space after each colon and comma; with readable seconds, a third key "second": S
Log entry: {"hour": 3, "minute": 14}
